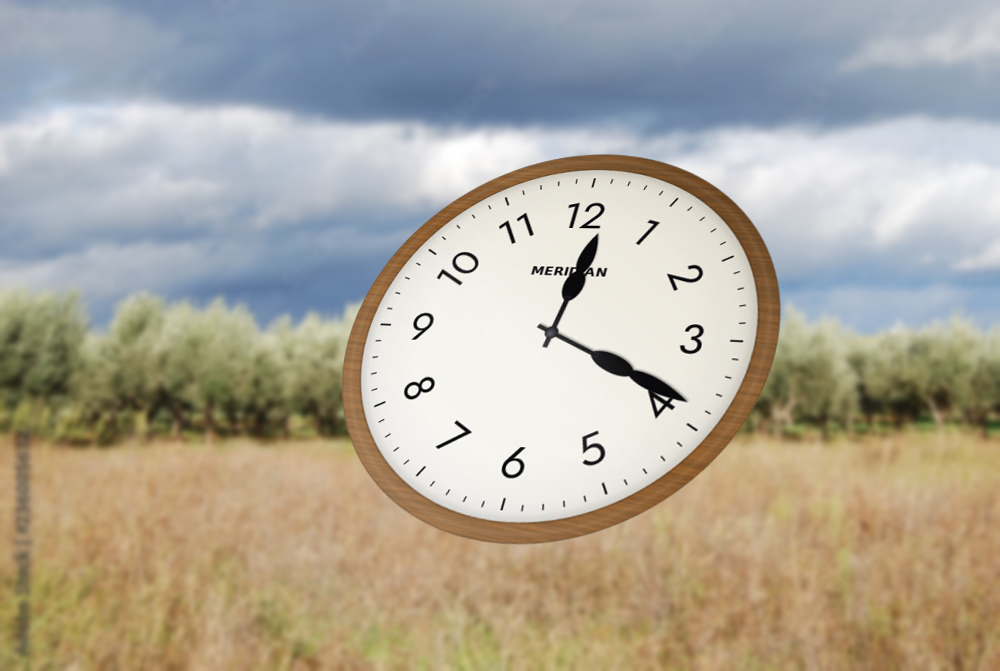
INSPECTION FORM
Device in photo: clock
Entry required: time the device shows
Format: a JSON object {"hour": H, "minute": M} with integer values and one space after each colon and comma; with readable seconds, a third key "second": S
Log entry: {"hour": 12, "minute": 19}
